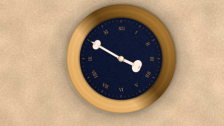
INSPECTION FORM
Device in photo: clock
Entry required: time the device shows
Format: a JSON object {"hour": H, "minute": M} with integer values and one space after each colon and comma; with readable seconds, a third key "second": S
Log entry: {"hour": 3, "minute": 50}
